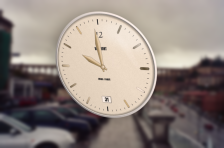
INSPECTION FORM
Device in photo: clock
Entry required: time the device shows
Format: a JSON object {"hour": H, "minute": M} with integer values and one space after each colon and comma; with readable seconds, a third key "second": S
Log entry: {"hour": 9, "minute": 59}
